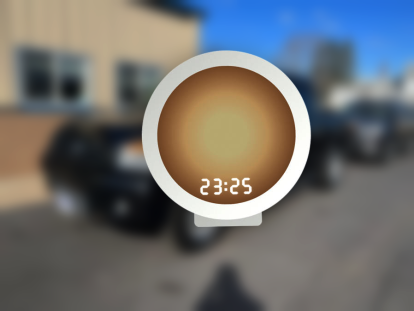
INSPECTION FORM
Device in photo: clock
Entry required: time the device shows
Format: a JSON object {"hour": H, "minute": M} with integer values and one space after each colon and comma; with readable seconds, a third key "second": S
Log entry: {"hour": 23, "minute": 25}
